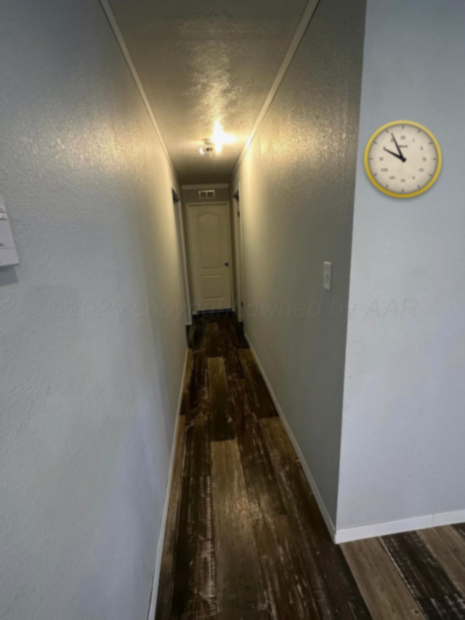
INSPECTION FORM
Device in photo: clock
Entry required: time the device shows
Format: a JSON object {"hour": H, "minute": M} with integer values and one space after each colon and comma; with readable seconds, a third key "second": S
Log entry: {"hour": 9, "minute": 56}
